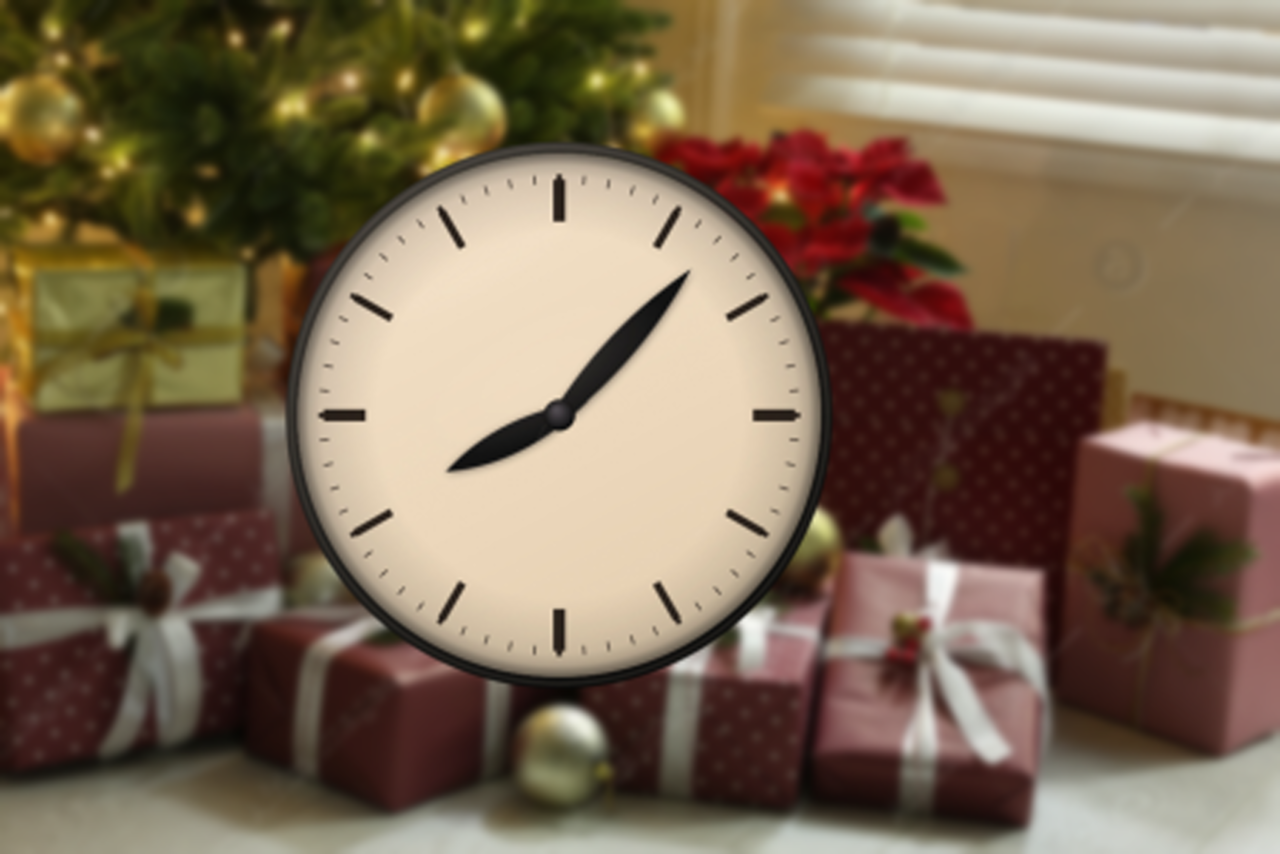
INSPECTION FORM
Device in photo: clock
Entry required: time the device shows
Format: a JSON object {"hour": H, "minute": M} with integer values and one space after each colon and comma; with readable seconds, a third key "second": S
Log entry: {"hour": 8, "minute": 7}
